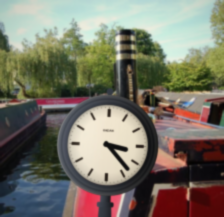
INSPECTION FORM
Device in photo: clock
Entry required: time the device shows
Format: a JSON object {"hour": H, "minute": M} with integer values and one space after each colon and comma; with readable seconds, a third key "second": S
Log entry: {"hour": 3, "minute": 23}
